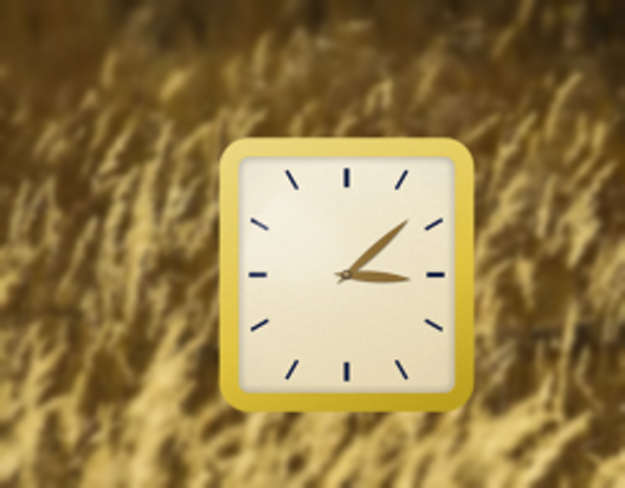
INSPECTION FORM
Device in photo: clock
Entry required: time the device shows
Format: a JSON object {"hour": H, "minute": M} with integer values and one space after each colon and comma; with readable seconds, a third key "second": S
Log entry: {"hour": 3, "minute": 8}
